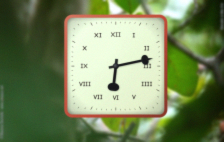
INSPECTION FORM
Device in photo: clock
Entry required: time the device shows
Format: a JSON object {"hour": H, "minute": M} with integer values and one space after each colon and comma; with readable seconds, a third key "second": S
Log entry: {"hour": 6, "minute": 13}
